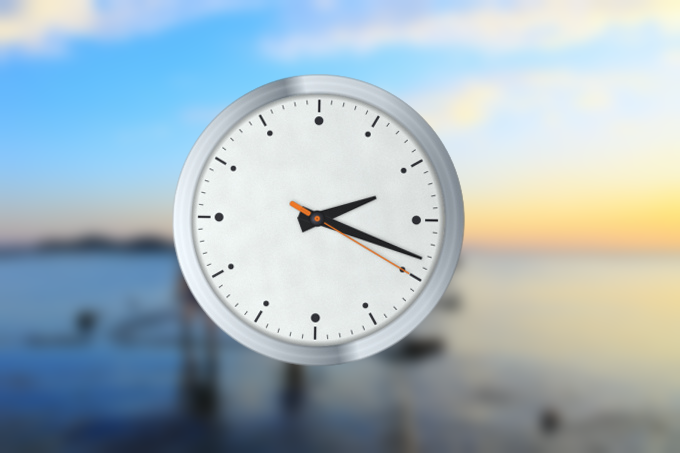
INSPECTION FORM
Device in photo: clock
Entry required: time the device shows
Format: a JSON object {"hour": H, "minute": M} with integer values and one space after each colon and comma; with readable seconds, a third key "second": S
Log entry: {"hour": 2, "minute": 18, "second": 20}
